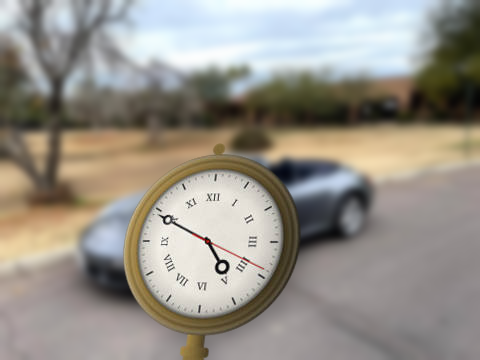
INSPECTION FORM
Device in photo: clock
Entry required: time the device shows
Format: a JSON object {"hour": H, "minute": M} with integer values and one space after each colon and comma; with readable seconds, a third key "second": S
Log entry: {"hour": 4, "minute": 49, "second": 19}
